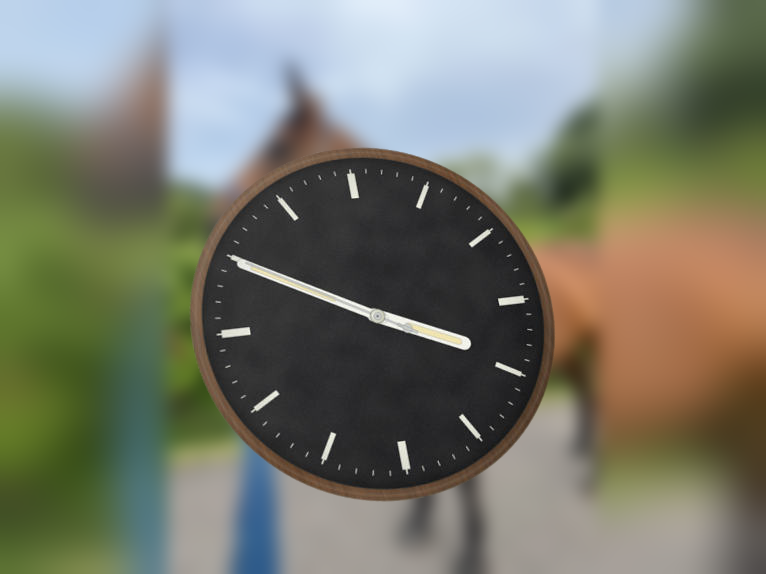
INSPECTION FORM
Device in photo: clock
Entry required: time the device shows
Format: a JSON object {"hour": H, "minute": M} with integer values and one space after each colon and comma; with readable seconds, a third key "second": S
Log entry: {"hour": 3, "minute": 49, "second": 50}
